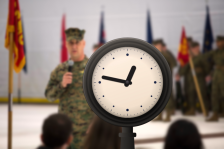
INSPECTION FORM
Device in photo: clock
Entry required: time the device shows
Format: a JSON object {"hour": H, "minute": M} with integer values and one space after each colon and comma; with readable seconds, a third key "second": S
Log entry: {"hour": 12, "minute": 47}
